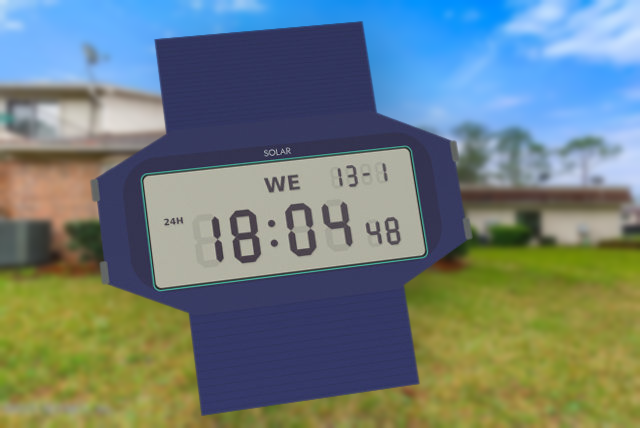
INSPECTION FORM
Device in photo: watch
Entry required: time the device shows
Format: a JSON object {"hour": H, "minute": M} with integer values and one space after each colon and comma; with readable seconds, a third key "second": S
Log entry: {"hour": 18, "minute": 4, "second": 48}
